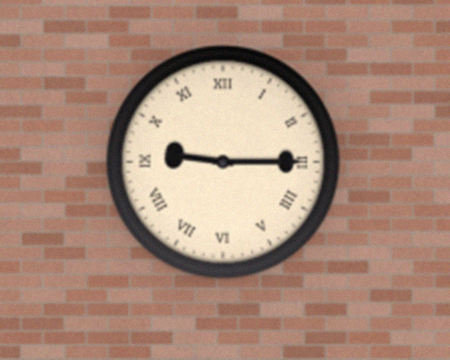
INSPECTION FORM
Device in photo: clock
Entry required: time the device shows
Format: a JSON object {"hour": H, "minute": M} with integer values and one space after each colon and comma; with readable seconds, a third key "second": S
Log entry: {"hour": 9, "minute": 15}
